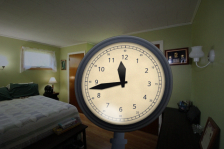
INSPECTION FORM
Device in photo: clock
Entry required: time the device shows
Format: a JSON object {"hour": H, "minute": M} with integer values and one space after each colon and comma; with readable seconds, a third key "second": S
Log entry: {"hour": 11, "minute": 43}
